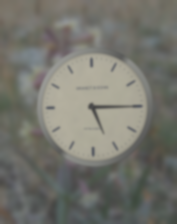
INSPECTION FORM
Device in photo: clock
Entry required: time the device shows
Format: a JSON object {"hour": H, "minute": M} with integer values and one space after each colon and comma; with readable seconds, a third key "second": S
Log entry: {"hour": 5, "minute": 15}
